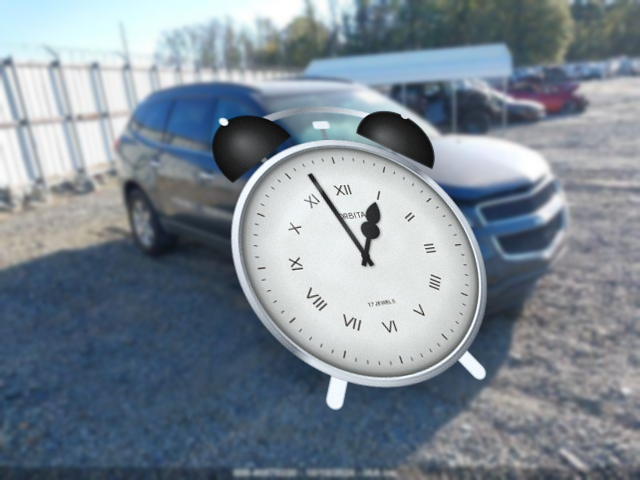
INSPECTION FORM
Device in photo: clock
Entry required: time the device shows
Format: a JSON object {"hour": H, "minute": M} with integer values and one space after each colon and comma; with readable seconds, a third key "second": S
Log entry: {"hour": 12, "minute": 57}
